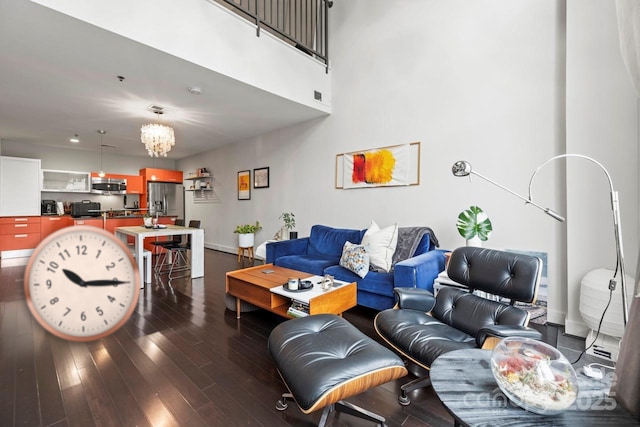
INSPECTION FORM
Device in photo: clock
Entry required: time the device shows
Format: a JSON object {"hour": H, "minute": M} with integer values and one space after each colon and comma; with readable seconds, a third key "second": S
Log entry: {"hour": 10, "minute": 15}
